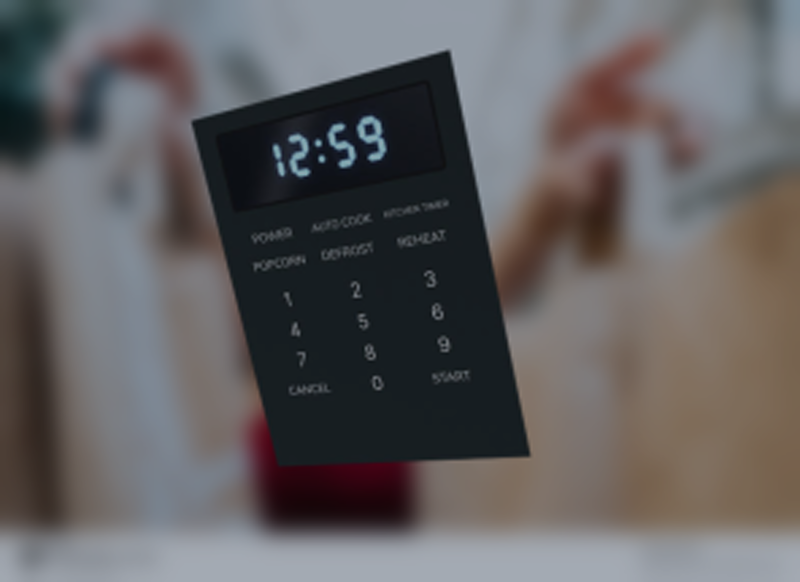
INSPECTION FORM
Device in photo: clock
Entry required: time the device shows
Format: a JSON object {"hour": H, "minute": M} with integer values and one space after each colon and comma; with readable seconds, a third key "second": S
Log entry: {"hour": 12, "minute": 59}
